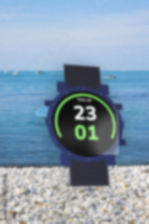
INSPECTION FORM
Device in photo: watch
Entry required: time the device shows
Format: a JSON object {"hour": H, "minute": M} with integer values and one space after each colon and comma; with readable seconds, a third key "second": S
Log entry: {"hour": 23, "minute": 1}
